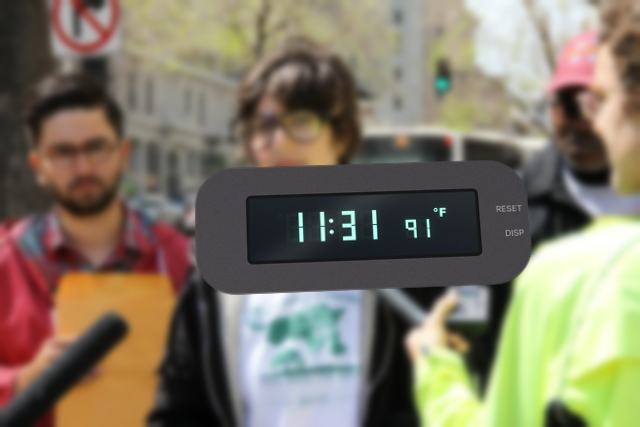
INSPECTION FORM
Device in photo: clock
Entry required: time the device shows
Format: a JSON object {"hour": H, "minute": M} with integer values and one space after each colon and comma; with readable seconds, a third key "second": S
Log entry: {"hour": 11, "minute": 31}
